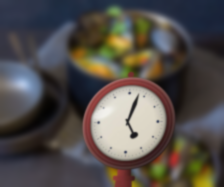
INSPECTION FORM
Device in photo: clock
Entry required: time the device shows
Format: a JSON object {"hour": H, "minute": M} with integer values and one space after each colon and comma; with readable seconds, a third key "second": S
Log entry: {"hour": 5, "minute": 3}
